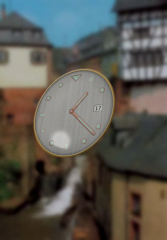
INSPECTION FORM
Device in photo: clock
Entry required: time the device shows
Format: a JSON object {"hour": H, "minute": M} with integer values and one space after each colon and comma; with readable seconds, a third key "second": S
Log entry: {"hour": 1, "minute": 22}
